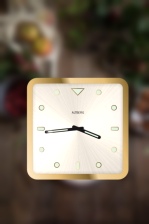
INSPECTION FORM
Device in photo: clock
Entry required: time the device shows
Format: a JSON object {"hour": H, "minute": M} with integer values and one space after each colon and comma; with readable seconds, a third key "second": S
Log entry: {"hour": 3, "minute": 44}
